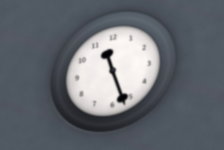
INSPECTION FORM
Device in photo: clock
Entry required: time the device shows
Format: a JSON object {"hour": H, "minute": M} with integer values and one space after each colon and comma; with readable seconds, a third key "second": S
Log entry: {"hour": 11, "minute": 27}
